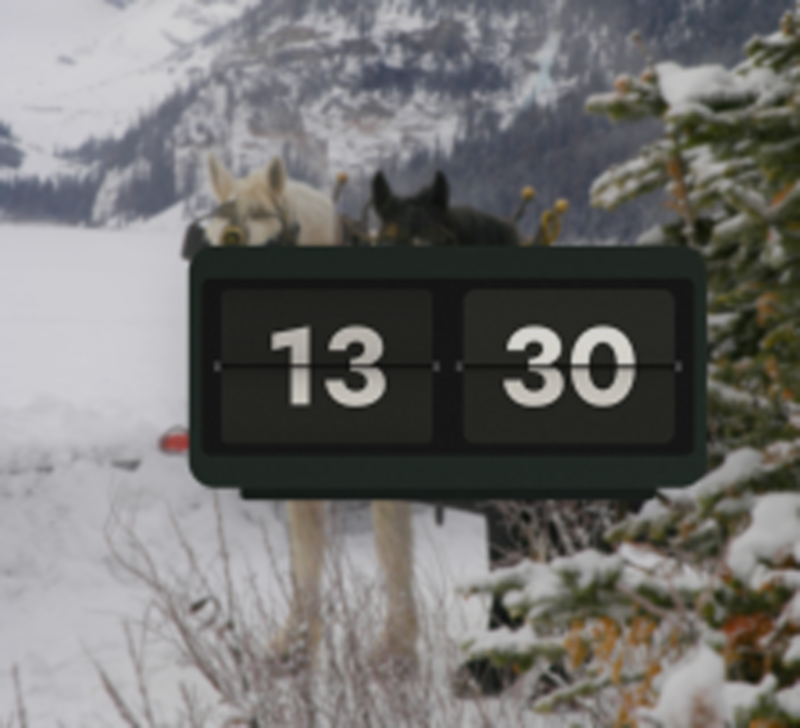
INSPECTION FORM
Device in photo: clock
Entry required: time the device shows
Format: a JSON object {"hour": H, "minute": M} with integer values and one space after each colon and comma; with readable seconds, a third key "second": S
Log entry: {"hour": 13, "minute": 30}
